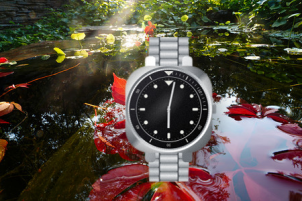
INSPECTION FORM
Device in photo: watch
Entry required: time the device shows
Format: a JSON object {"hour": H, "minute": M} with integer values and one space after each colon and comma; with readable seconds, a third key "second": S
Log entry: {"hour": 6, "minute": 2}
